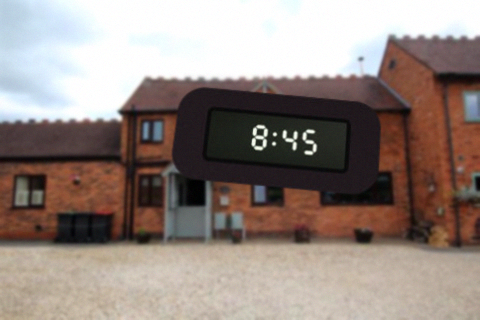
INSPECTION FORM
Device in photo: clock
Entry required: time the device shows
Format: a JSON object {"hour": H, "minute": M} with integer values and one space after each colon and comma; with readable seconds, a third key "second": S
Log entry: {"hour": 8, "minute": 45}
